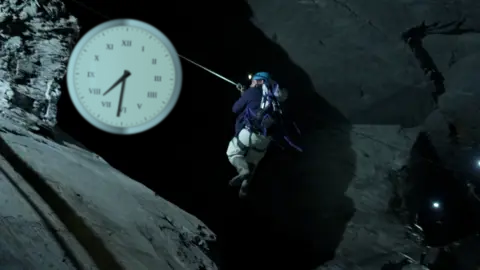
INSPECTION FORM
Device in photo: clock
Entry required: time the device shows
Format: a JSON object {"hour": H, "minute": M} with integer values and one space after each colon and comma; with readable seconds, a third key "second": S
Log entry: {"hour": 7, "minute": 31}
